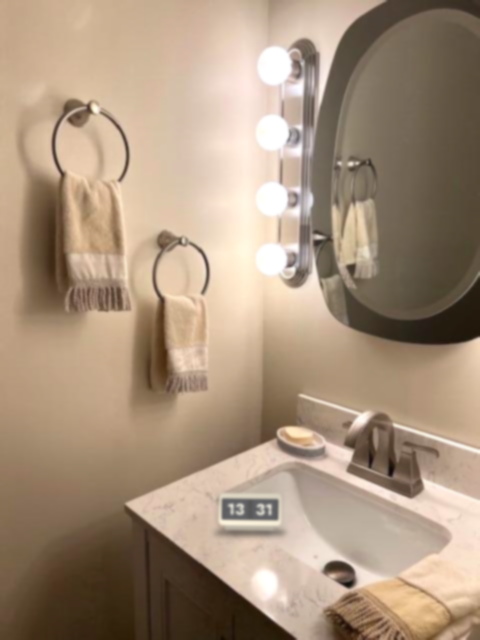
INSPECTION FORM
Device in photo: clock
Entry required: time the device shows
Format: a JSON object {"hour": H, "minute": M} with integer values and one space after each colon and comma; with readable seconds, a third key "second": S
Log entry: {"hour": 13, "minute": 31}
